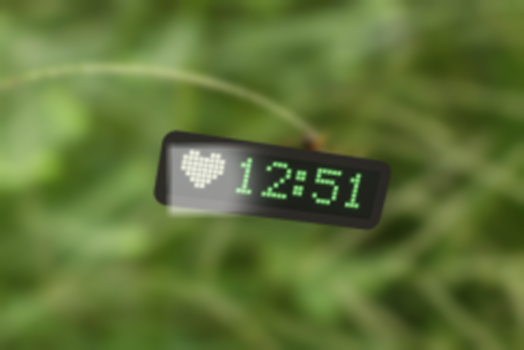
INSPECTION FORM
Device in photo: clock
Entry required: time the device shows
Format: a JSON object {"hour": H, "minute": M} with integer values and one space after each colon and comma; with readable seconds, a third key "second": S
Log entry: {"hour": 12, "minute": 51}
